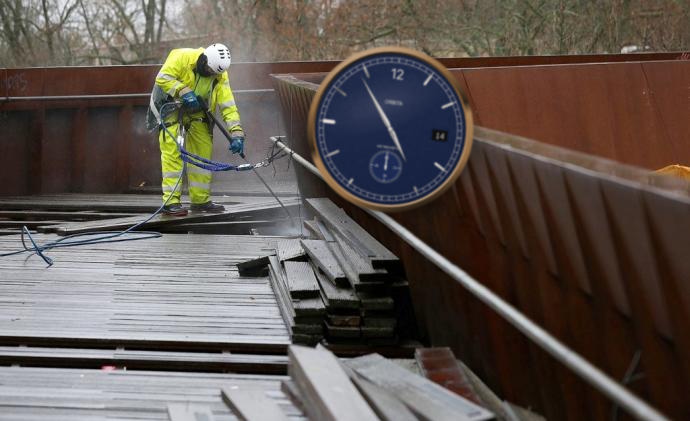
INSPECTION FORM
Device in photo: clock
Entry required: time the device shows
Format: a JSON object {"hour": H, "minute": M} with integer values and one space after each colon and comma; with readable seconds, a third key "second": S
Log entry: {"hour": 4, "minute": 54}
